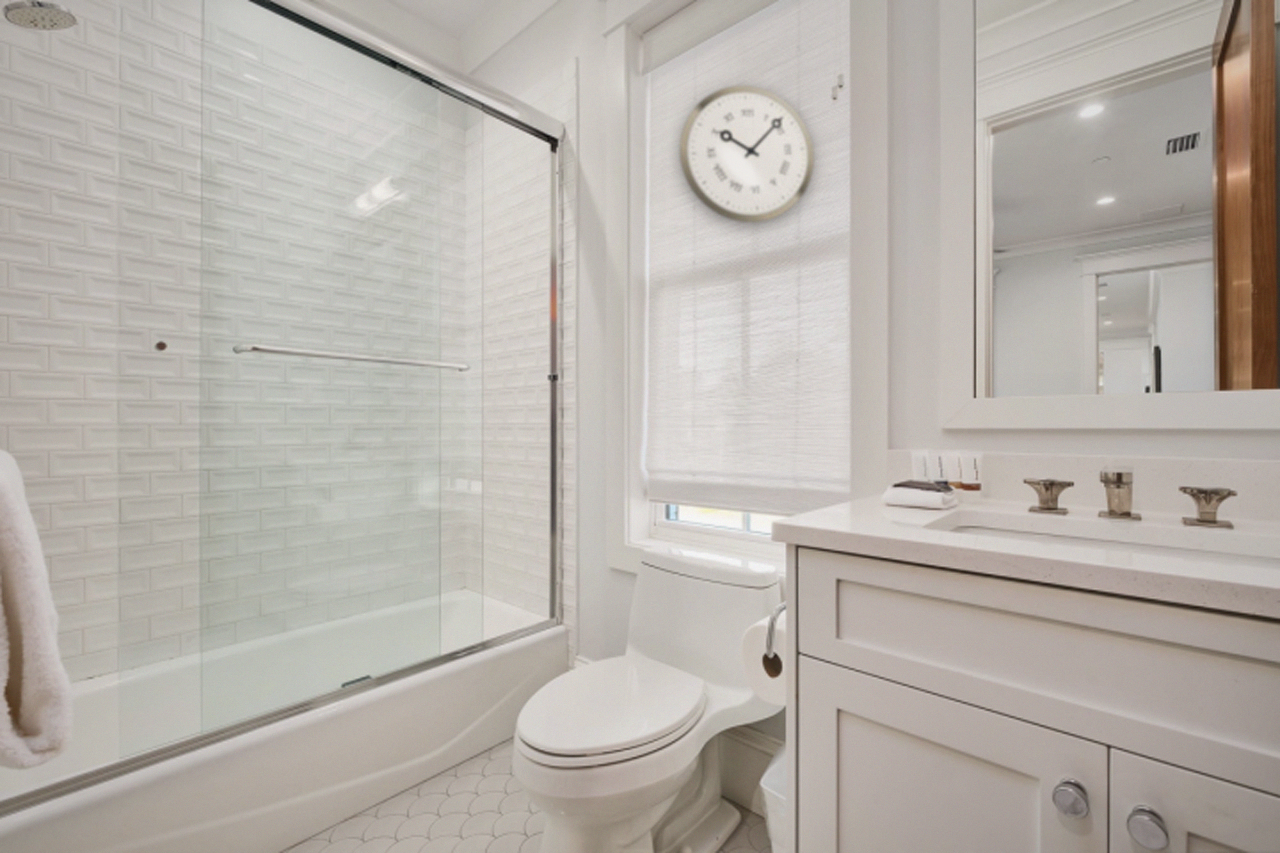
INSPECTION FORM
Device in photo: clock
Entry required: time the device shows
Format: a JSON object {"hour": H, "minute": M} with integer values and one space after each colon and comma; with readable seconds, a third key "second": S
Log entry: {"hour": 10, "minute": 8}
